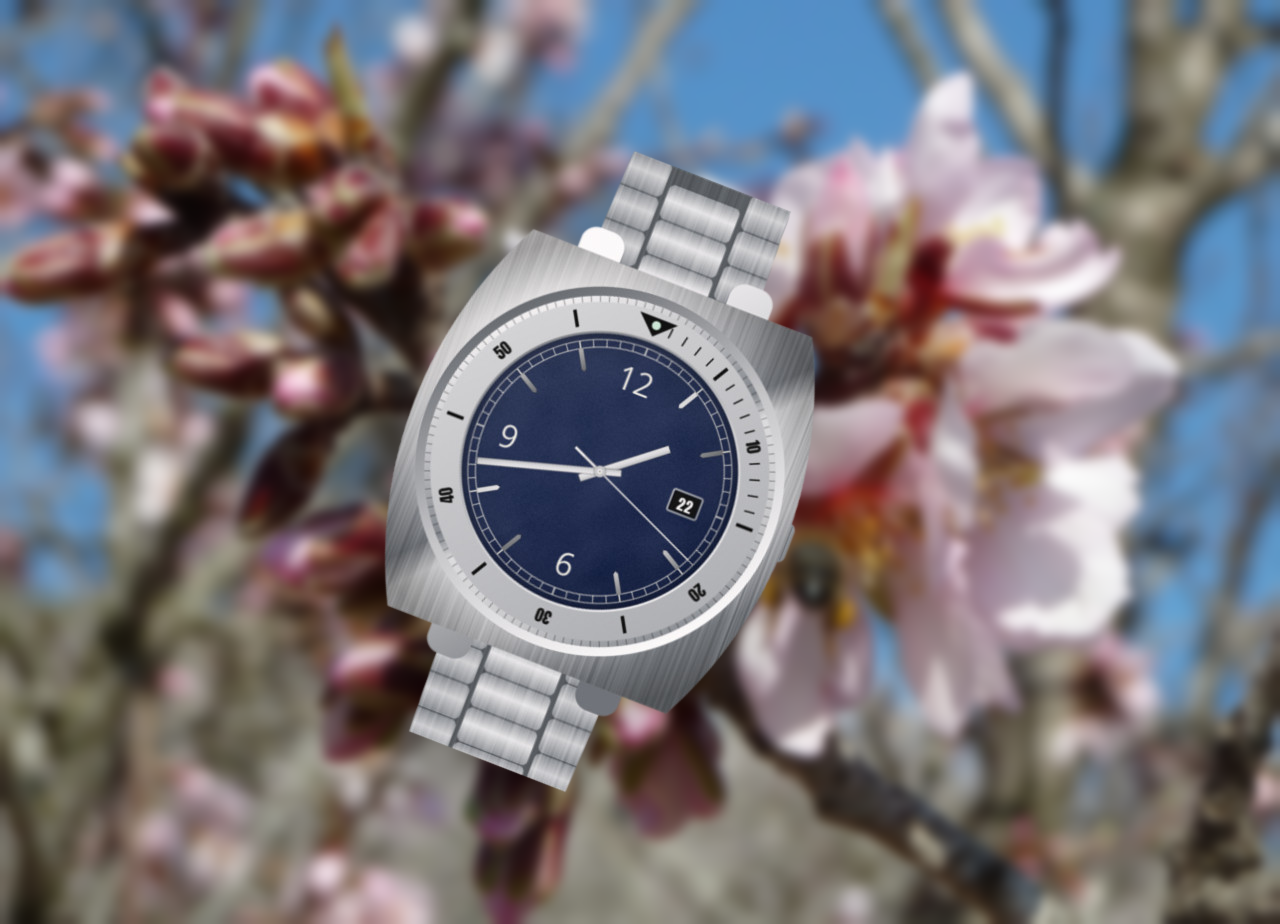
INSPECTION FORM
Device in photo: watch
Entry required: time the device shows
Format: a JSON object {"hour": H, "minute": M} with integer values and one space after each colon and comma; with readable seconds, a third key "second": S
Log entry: {"hour": 1, "minute": 42, "second": 19}
